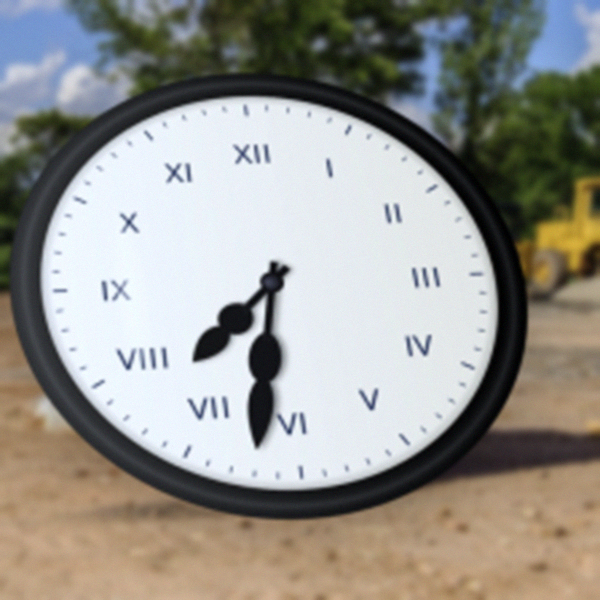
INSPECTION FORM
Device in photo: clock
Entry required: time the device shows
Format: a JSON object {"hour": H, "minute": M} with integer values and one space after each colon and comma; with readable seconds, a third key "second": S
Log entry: {"hour": 7, "minute": 32}
